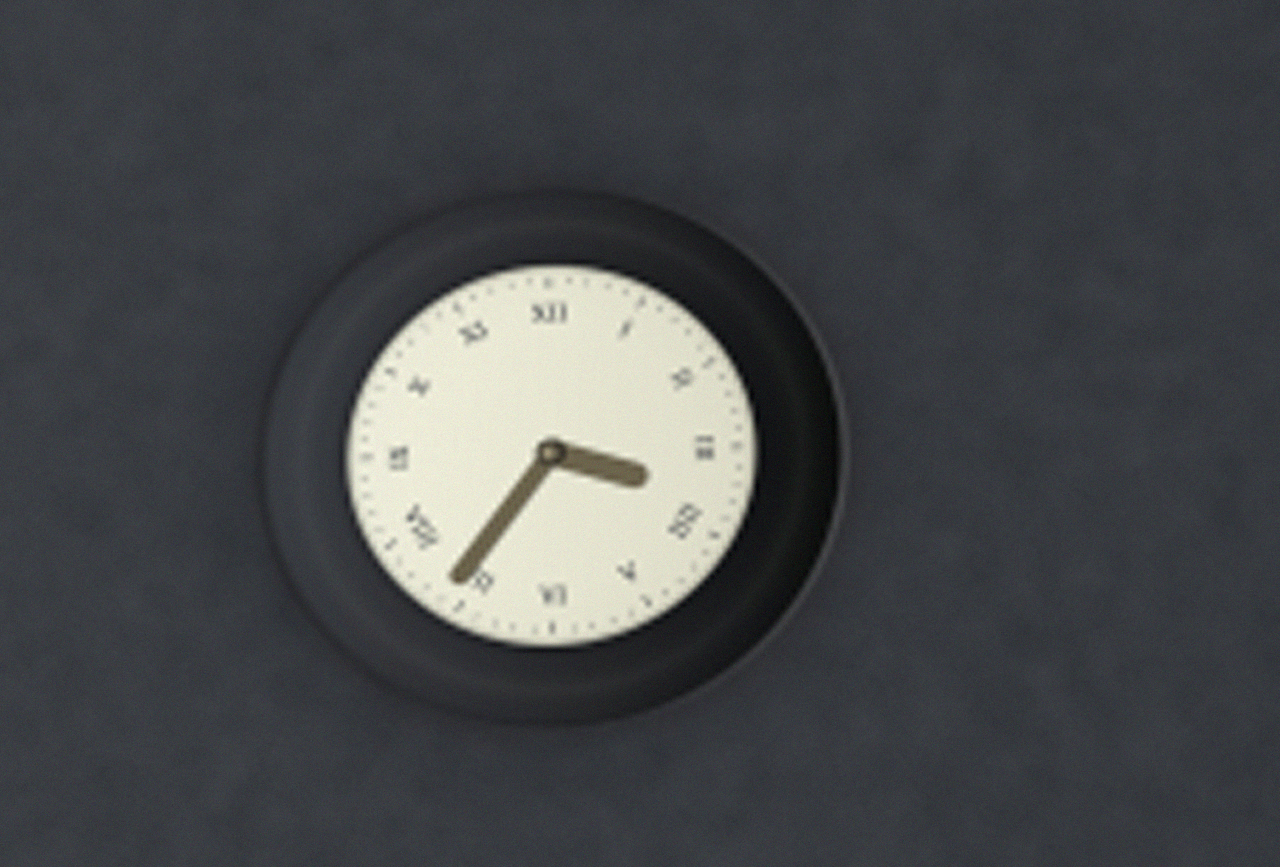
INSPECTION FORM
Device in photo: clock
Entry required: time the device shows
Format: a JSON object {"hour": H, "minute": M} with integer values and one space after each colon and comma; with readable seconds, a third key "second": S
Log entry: {"hour": 3, "minute": 36}
